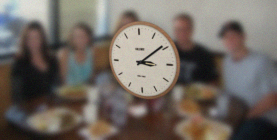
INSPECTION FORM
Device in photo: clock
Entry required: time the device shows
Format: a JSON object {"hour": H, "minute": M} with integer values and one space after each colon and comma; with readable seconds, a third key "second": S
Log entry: {"hour": 3, "minute": 9}
